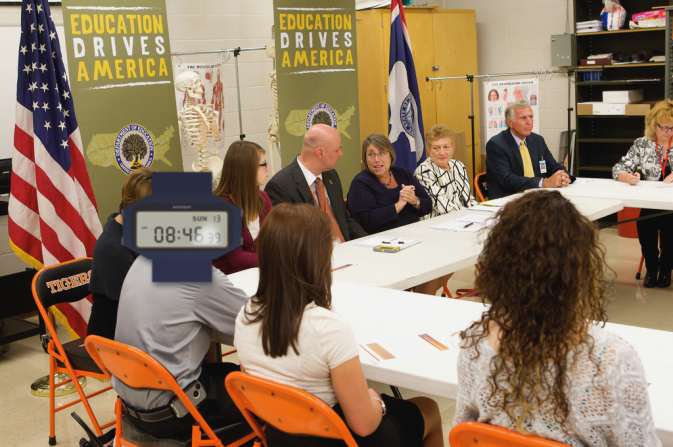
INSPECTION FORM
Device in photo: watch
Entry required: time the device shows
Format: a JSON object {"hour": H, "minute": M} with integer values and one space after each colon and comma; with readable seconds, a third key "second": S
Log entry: {"hour": 8, "minute": 46, "second": 39}
